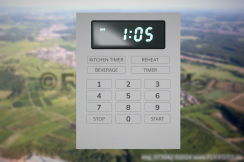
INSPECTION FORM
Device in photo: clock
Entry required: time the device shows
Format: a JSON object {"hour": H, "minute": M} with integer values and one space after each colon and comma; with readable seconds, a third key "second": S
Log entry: {"hour": 1, "minute": 5}
